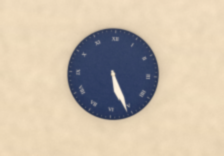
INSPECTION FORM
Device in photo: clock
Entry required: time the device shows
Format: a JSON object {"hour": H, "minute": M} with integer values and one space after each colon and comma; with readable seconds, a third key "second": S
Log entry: {"hour": 5, "minute": 26}
